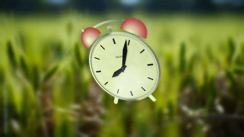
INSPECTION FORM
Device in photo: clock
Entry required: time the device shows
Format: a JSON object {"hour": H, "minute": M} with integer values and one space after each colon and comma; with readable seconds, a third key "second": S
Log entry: {"hour": 8, "minute": 4}
